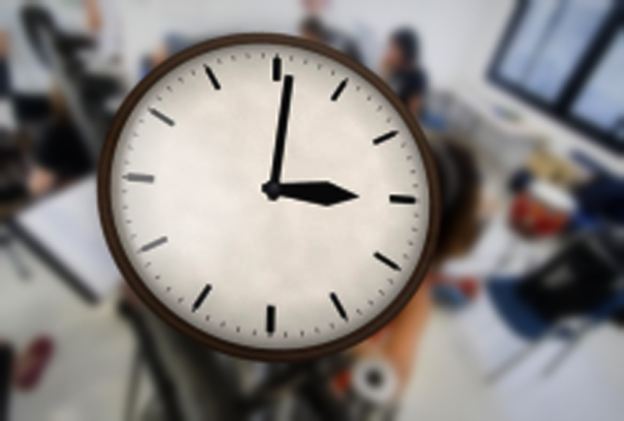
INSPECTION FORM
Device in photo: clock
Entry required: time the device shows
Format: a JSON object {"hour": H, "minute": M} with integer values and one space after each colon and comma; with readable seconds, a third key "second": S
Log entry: {"hour": 3, "minute": 1}
